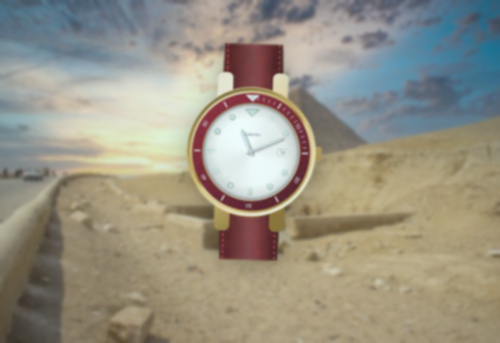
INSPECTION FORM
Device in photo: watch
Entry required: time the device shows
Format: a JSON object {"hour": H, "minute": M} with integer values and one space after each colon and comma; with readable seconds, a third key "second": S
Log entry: {"hour": 11, "minute": 11}
